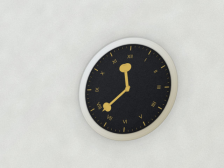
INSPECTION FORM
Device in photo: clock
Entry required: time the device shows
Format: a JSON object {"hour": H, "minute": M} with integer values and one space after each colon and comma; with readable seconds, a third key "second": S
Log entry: {"hour": 11, "minute": 38}
